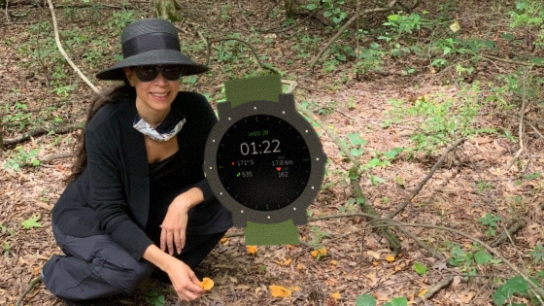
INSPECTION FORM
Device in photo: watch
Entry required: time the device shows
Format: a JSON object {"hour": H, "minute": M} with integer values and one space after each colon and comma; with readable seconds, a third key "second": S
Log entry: {"hour": 1, "minute": 22}
